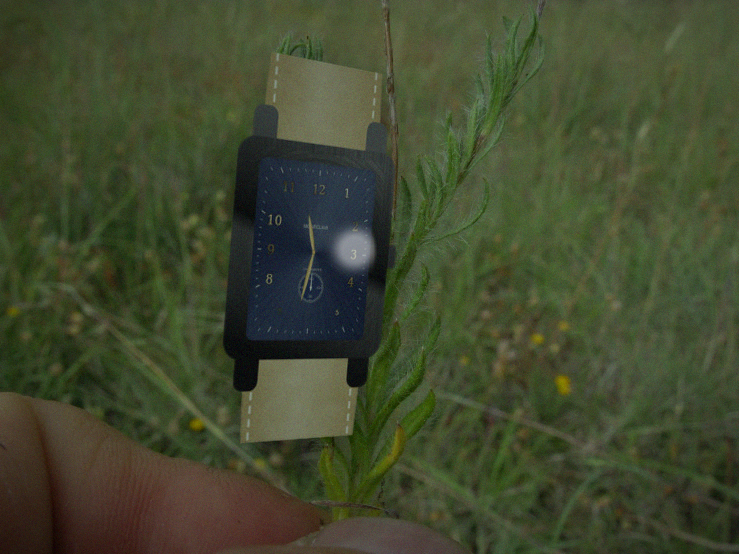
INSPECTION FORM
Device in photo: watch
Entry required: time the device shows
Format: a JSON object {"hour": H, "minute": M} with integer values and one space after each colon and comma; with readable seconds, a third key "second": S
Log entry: {"hour": 11, "minute": 32}
